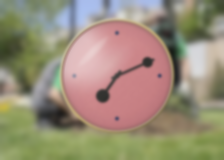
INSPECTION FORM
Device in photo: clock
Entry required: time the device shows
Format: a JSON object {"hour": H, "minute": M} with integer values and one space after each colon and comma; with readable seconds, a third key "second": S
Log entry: {"hour": 7, "minute": 11}
